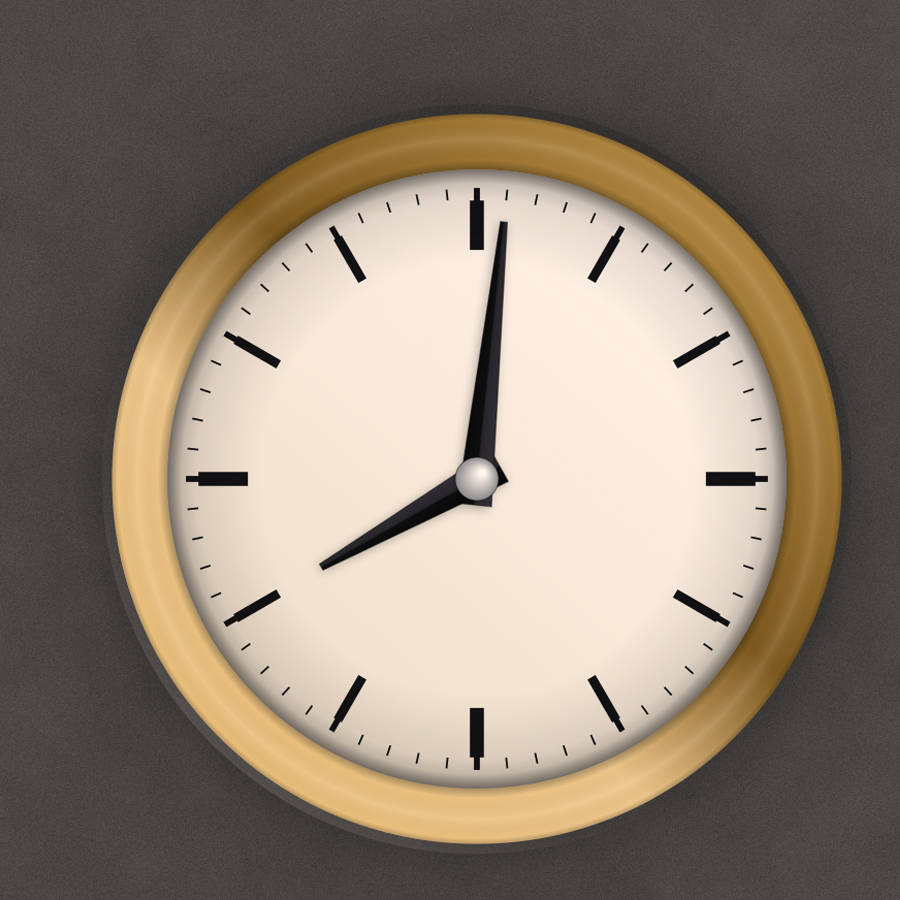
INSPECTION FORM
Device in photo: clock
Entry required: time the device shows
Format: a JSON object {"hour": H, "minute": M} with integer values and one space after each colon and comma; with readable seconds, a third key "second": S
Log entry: {"hour": 8, "minute": 1}
